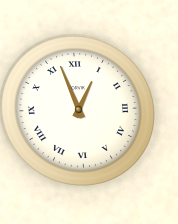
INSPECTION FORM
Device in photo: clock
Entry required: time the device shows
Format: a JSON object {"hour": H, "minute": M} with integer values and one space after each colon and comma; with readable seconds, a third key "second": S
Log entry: {"hour": 12, "minute": 57}
